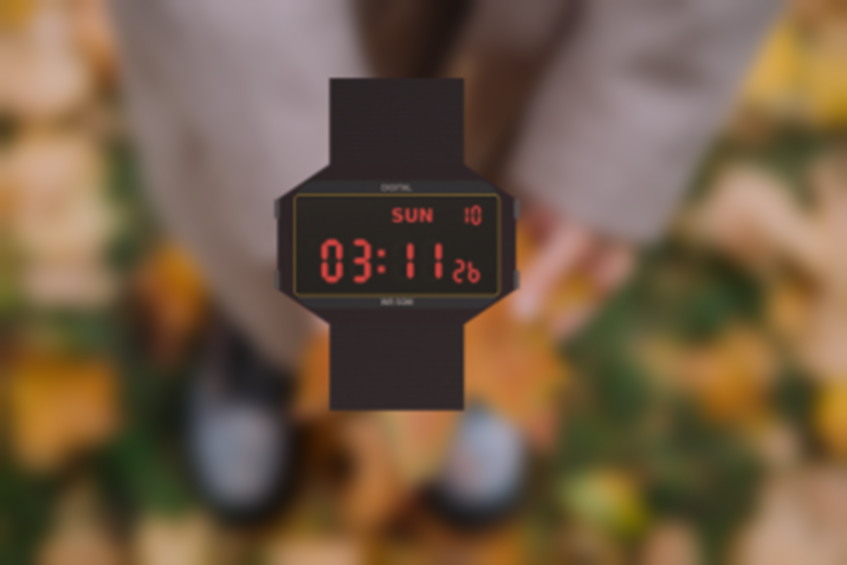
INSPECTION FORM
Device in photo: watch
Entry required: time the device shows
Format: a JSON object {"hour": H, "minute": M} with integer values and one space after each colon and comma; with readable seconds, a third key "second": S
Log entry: {"hour": 3, "minute": 11, "second": 26}
